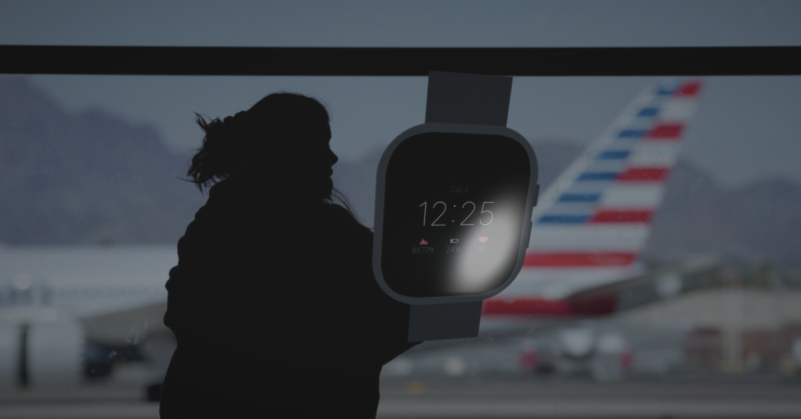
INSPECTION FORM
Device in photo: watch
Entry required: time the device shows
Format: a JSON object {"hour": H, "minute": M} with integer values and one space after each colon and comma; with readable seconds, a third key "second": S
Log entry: {"hour": 12, "minute": 25}
